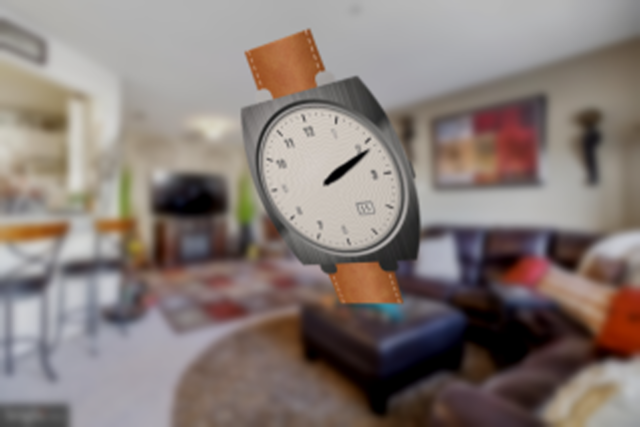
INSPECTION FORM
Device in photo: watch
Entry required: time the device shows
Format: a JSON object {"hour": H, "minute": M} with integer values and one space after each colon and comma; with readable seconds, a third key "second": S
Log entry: {"hour": 2, "minute": 11}
